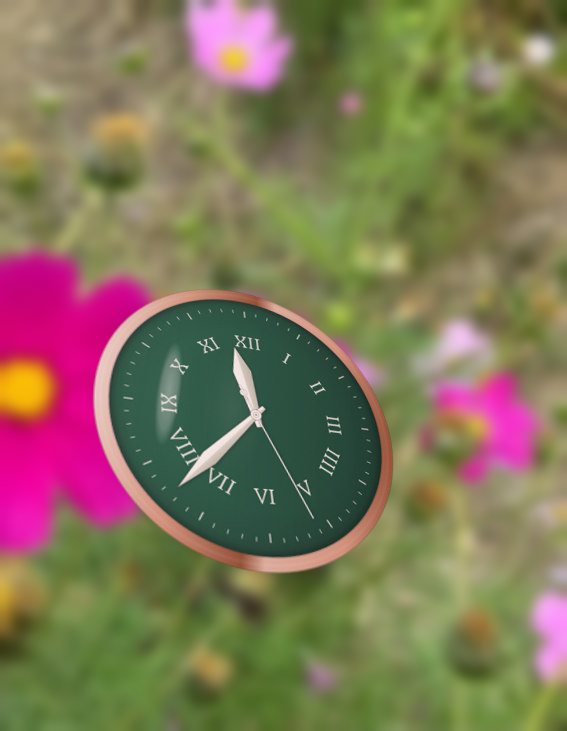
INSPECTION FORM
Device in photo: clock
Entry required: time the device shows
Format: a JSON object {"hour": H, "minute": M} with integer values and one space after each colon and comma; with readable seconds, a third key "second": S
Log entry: {"hour": 11, "minute": 37, "second": 26}
